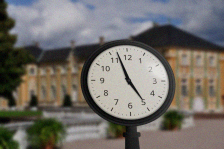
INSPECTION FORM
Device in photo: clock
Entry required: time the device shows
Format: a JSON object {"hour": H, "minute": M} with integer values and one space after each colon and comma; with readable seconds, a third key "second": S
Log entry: {"hour": 4, "minute": 57}
